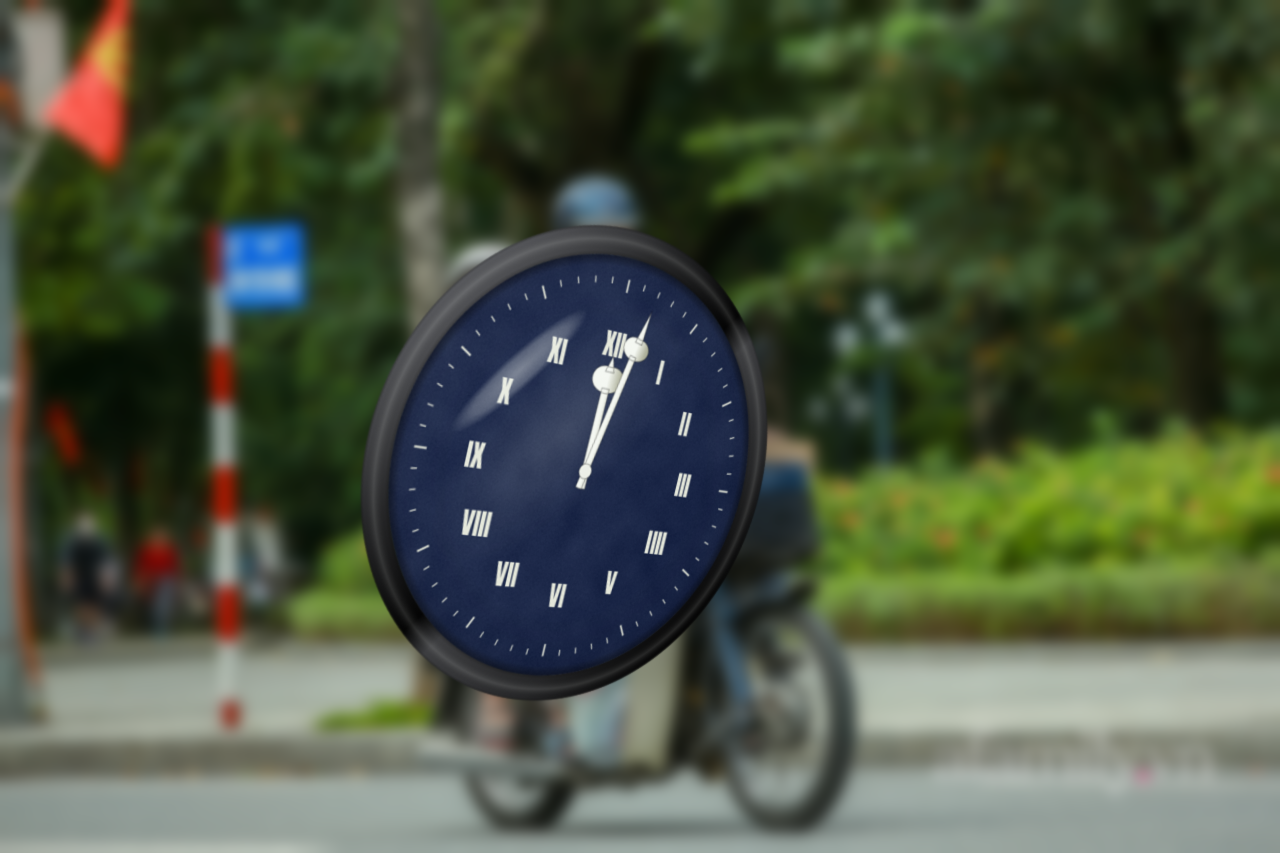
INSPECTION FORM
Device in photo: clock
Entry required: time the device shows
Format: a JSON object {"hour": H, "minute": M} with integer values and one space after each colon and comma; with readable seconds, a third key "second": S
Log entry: {"hour": 12, "minute": 2}
